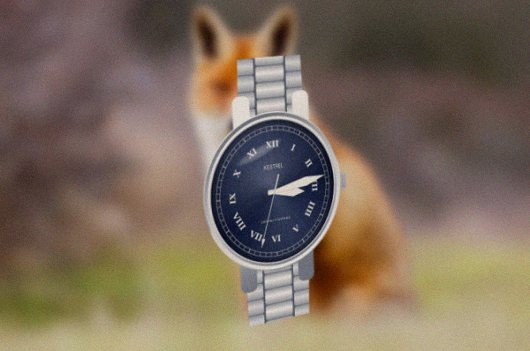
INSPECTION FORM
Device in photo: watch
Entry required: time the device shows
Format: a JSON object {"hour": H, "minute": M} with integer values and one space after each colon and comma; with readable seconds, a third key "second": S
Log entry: {"hour": 3, "minute": 13, "second": 33}
